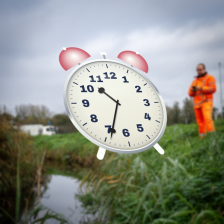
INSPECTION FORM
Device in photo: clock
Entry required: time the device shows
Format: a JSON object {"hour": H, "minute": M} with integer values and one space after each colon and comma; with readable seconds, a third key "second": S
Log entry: {"hour": 10, "minute": 34}
